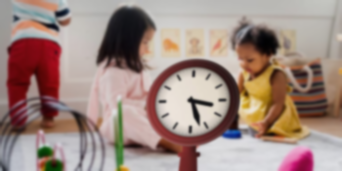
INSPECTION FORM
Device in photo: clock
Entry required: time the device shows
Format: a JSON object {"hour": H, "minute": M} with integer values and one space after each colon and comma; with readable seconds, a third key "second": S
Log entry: {"hour": 3, "minute": 27}
